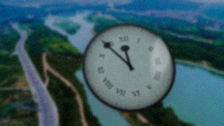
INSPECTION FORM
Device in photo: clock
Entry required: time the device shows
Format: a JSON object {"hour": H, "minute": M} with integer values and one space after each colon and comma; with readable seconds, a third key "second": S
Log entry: {"hour": 11, "minute": 54}
